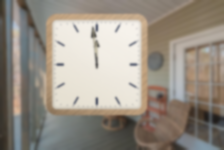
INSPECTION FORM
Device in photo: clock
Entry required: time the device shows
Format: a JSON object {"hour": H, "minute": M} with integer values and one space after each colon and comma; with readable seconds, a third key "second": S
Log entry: {"hour": 11, "minute": 59}
